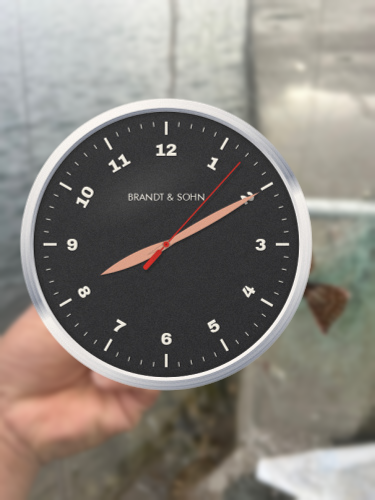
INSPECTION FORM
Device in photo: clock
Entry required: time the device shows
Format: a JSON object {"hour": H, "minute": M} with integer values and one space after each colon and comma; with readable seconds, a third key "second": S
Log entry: {"hour": 8, "minute": 10, "second": 7}
